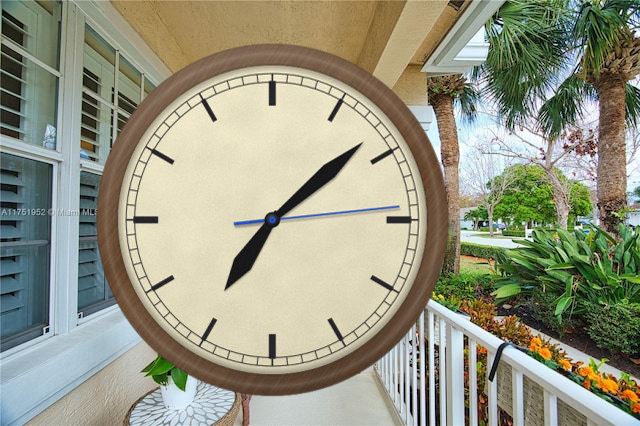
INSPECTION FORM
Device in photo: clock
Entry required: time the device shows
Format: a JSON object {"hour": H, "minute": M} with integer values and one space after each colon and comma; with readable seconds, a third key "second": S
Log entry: {"hour": 7, "minute": 8, "second": 14}
